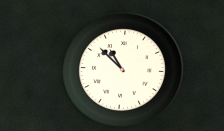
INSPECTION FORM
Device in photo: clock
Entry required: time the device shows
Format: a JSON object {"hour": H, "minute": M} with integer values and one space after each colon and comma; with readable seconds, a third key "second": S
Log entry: {"hour": 10, "minute": 52}
